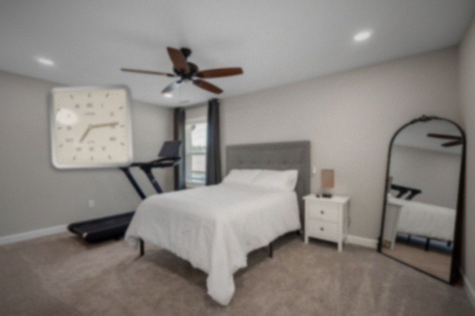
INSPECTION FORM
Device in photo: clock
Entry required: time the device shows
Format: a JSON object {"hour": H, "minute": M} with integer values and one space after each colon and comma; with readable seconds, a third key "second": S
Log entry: {"hour": 7, "minute": 14}
